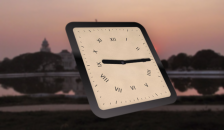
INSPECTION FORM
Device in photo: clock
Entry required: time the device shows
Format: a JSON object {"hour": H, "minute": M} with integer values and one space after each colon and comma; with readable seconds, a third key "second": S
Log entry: {"hour": 9, "minute": 15}
